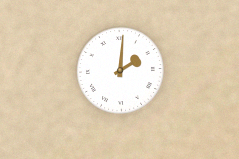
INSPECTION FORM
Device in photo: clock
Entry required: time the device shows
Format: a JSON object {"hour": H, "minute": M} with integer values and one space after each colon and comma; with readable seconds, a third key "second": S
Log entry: {"hour": 2, "minute": 1}
